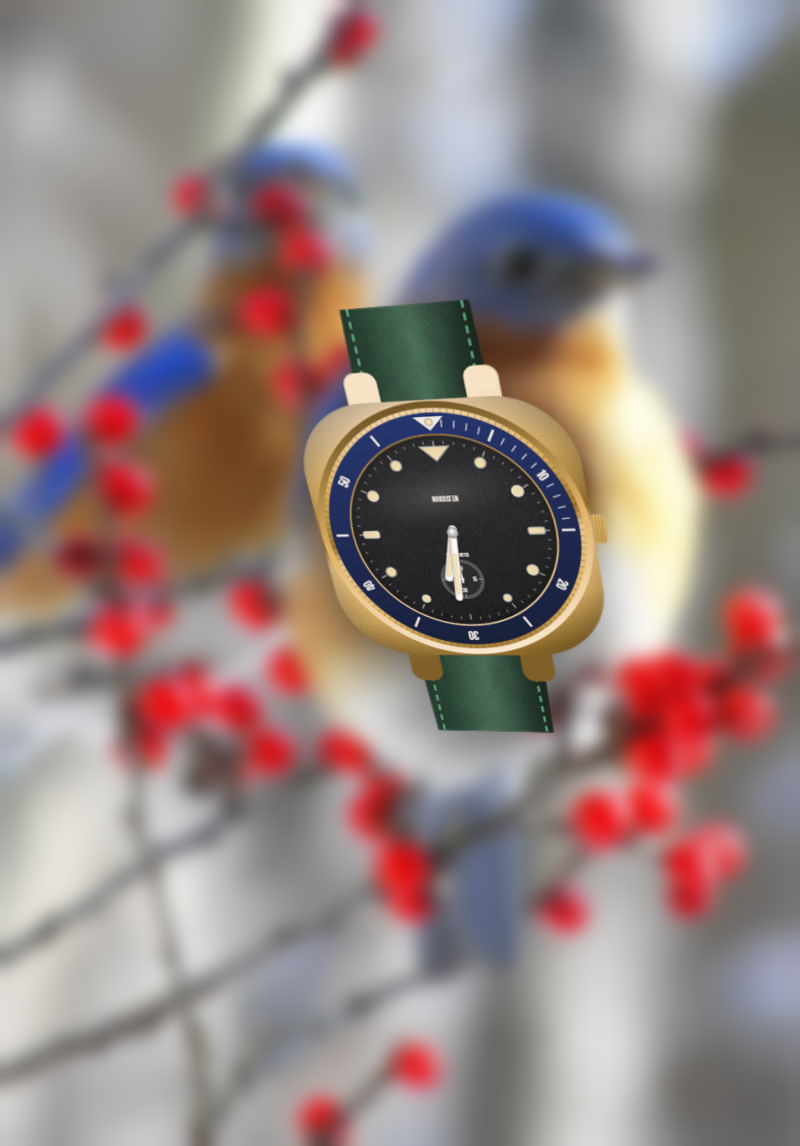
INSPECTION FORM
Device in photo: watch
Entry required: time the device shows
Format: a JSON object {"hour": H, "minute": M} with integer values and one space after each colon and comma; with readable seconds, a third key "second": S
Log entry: {"hour": 6, "minute": 31}
